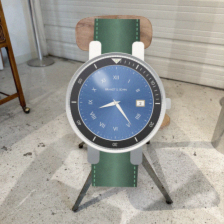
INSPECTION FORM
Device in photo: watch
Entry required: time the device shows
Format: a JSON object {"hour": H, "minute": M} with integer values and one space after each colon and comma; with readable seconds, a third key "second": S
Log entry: {"hour": 8, "minute": 24}
